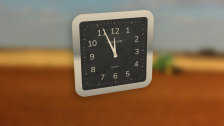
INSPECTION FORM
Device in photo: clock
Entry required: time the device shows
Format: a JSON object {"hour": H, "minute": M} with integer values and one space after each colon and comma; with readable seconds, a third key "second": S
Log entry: {"hour": 11, "minute": 56}
